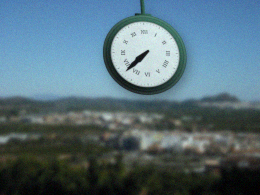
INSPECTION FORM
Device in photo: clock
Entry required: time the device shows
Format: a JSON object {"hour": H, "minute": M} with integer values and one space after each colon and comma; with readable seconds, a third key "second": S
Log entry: {"hour": 7, "minute": 38}
